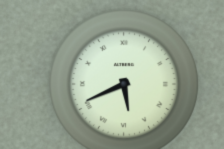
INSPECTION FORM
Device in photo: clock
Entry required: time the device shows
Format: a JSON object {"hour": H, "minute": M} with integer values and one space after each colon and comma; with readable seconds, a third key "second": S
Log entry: {"hour": 5, "minute": 41}
